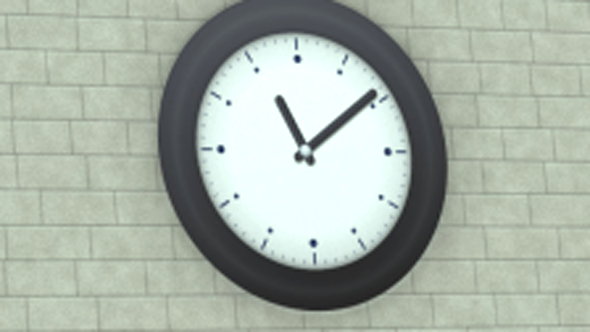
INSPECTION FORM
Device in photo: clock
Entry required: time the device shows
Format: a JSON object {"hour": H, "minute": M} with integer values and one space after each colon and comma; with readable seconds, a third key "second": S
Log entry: {"hour": 11, "minute": 9}
